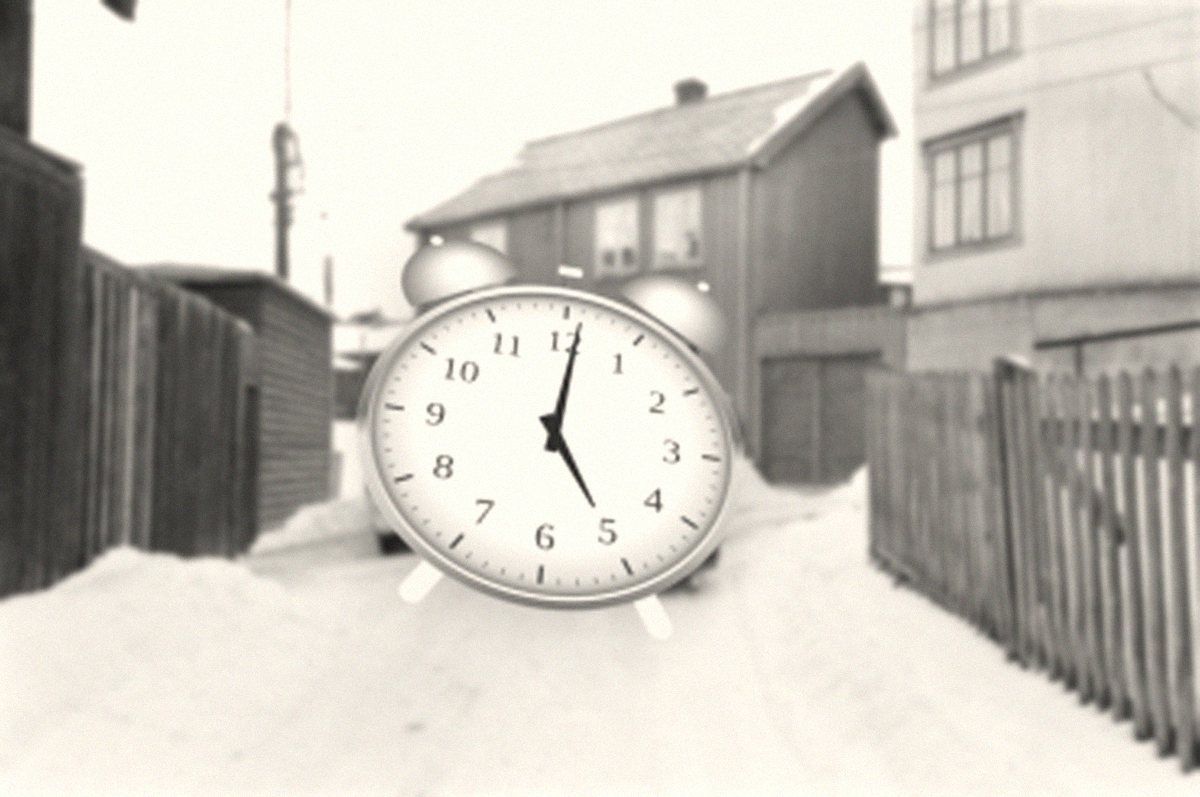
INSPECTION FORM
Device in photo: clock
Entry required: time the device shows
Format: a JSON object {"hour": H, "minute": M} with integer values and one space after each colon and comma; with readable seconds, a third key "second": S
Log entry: {"hour": 5, "minute": 1}
